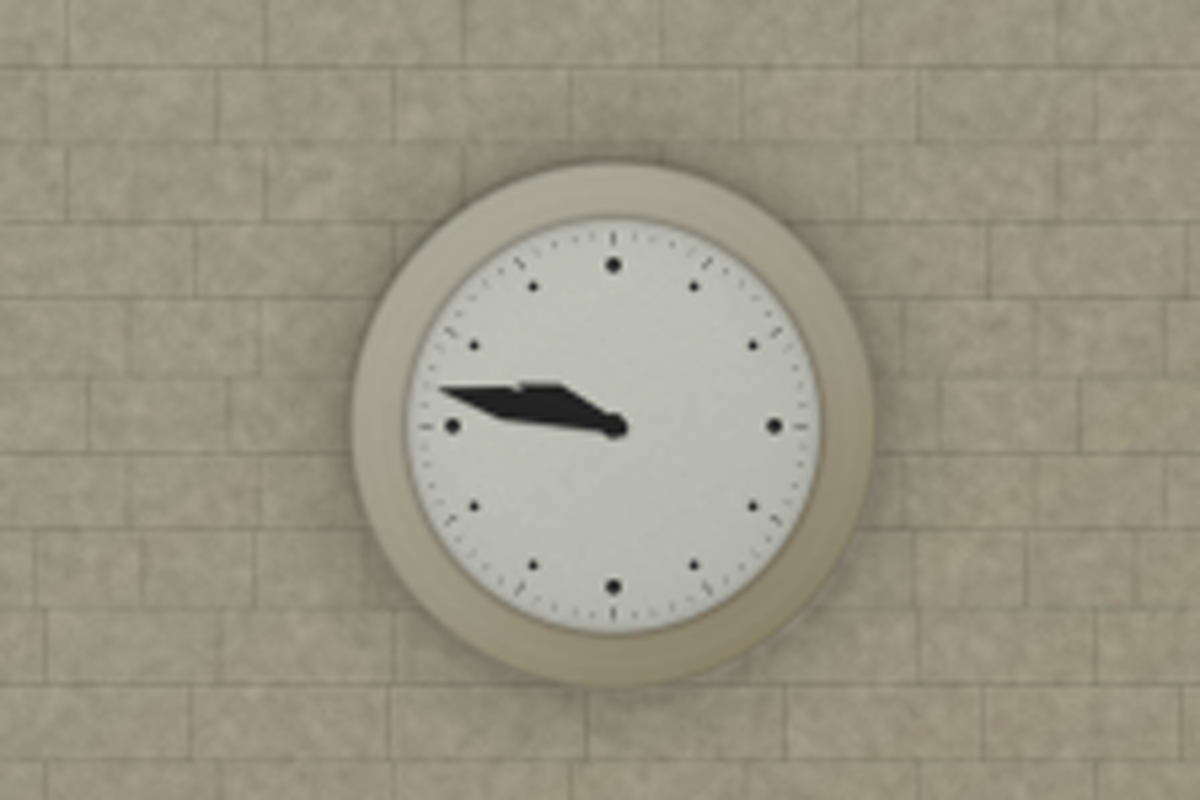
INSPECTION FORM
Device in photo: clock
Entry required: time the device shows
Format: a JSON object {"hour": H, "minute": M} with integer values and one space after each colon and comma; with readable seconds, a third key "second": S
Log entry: {"hour": 9, "minute": 47}
